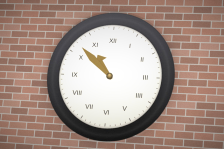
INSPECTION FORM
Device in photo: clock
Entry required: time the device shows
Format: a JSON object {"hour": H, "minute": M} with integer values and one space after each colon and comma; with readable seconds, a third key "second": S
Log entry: {"hour": 10, "minute": 52}
